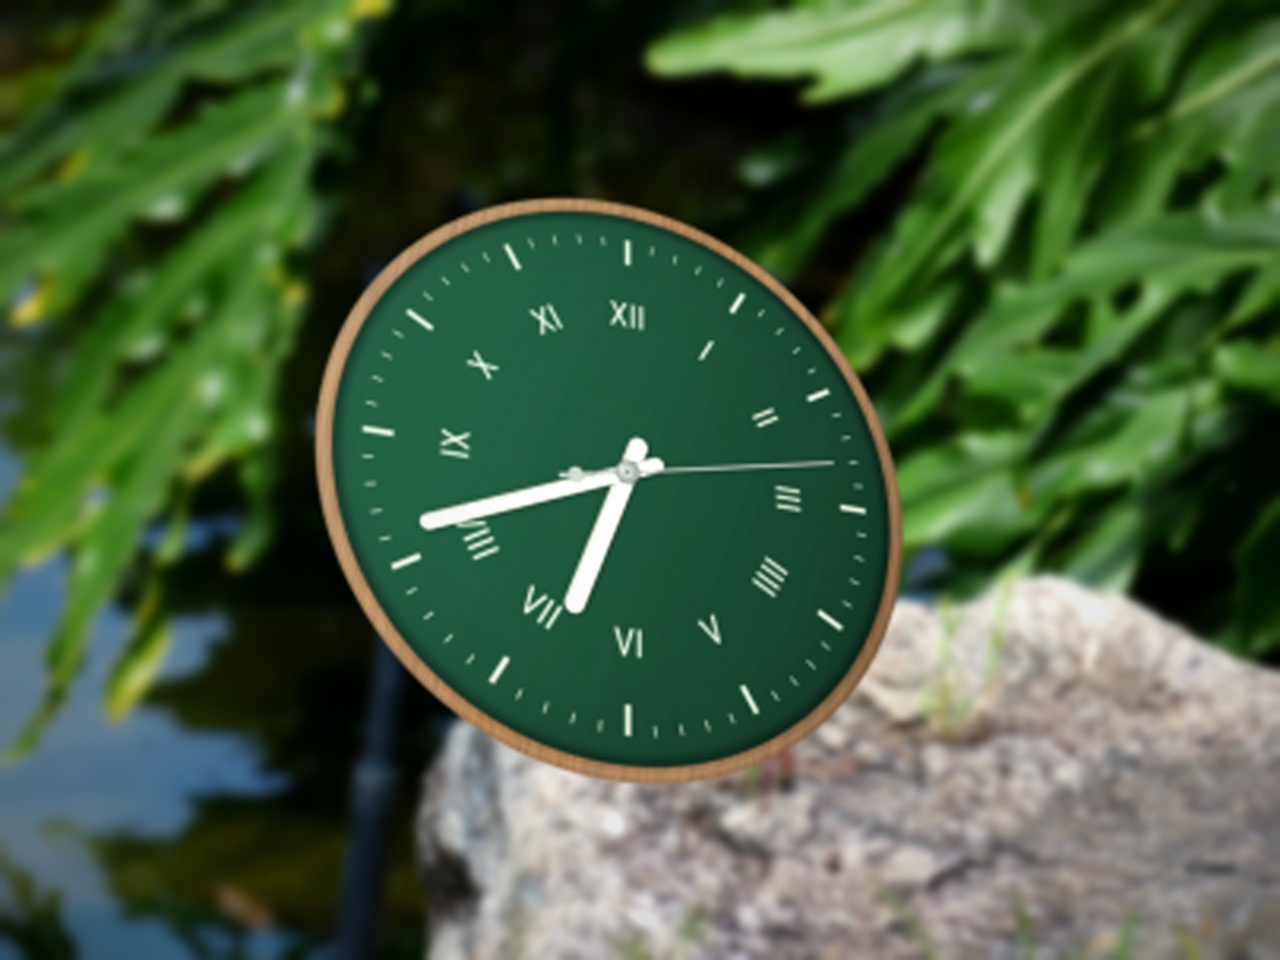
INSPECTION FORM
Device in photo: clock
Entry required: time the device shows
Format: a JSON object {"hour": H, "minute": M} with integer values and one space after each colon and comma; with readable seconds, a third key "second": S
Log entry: {"hour": 6, "minute": 41, "second": 13}
